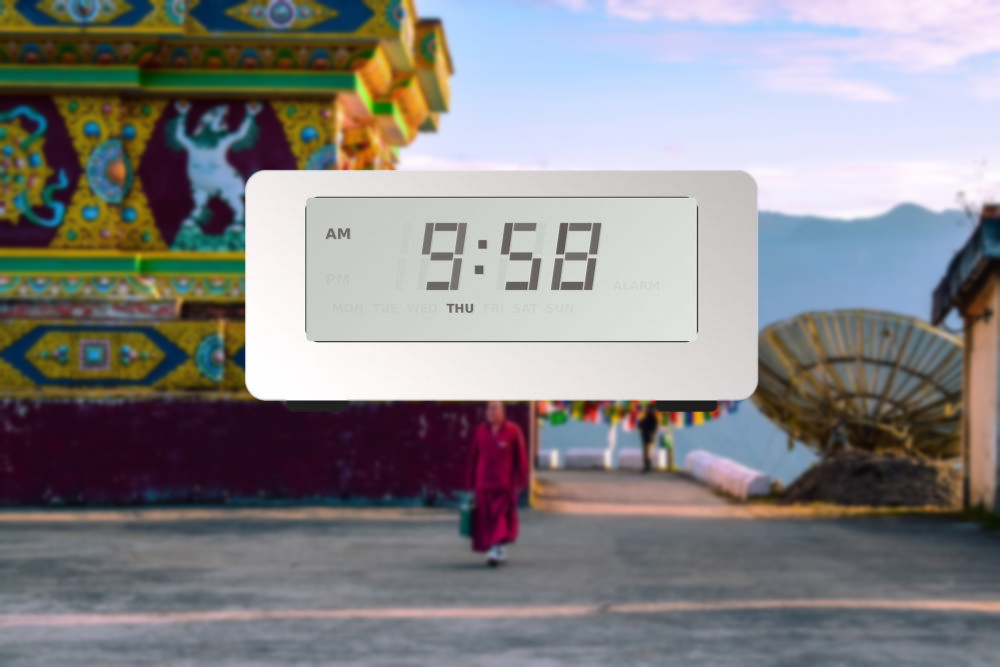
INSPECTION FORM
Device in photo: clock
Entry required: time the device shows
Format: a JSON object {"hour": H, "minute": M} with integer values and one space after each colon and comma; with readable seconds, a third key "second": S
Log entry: {"hour": 9, "minute": 58}
